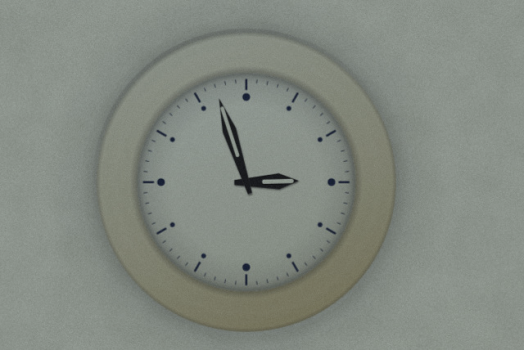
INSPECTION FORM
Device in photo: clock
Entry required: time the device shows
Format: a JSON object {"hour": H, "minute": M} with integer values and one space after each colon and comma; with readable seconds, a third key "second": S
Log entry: {"hour": 2, "minute": 57}
